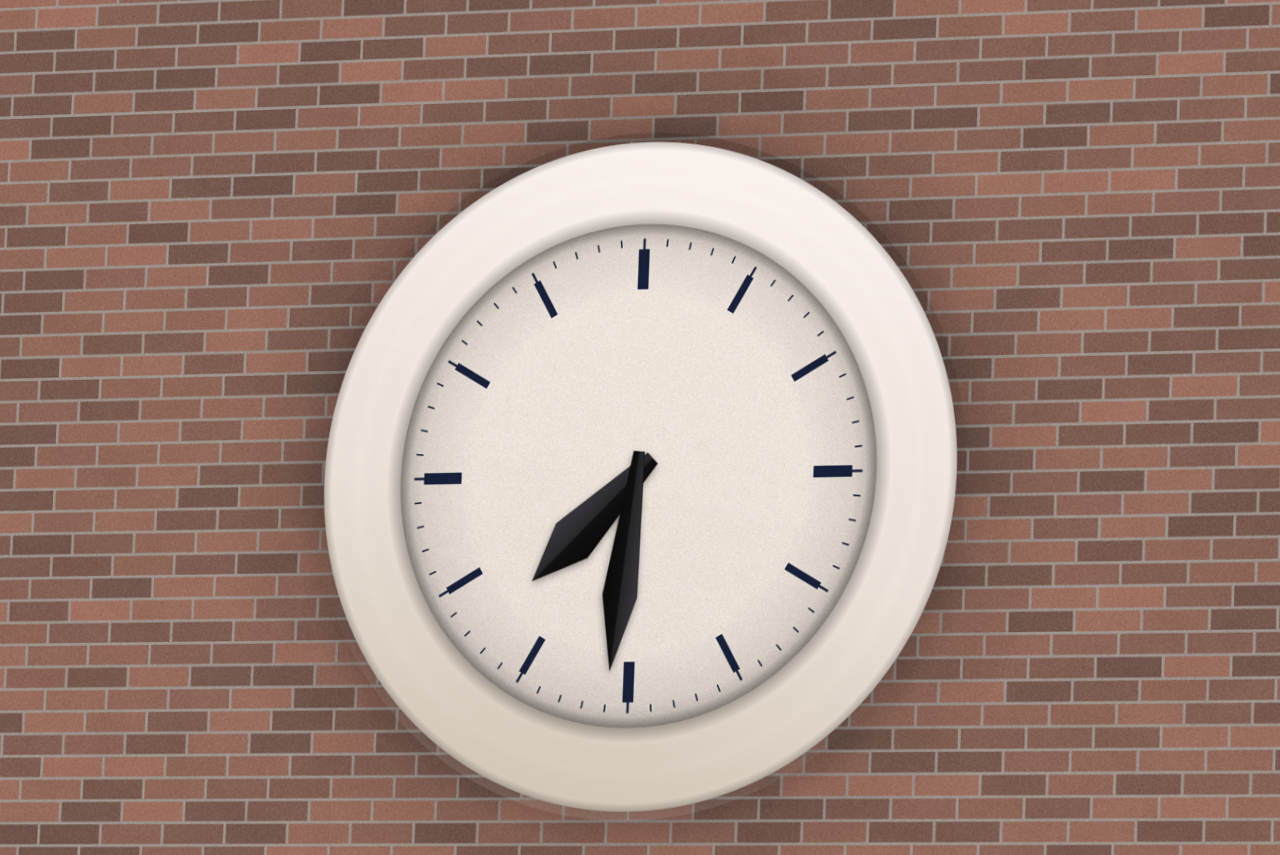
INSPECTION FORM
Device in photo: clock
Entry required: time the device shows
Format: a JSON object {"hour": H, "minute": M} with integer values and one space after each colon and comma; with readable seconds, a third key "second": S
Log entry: {"hour": 7, "minute": 31}
